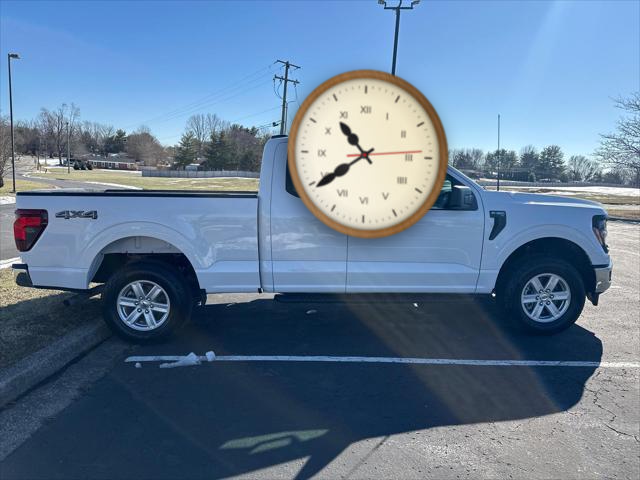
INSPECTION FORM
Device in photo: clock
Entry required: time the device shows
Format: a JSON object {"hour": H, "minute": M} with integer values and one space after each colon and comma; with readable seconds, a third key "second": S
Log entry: {"hour": 10, "minute": 39, "second": 14}
